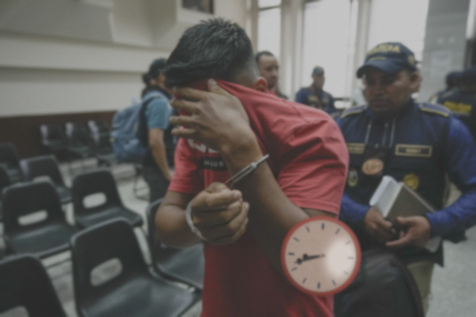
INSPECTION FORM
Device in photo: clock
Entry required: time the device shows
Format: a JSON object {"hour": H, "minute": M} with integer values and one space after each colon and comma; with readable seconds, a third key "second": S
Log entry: {"hour": 8, "minute": 42}
